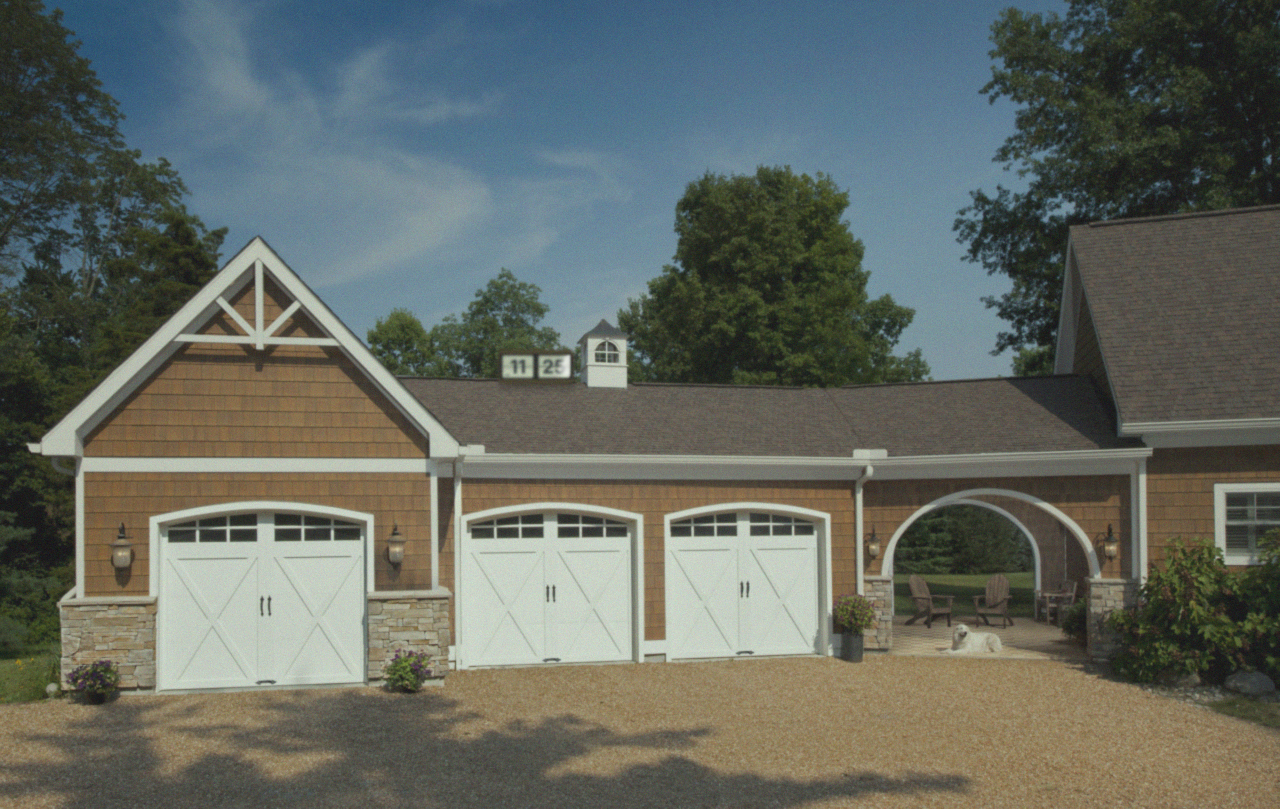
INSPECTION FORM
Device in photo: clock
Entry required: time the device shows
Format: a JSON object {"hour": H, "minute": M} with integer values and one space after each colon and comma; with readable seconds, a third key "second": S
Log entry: {"hour": 11, "minute": 25}
